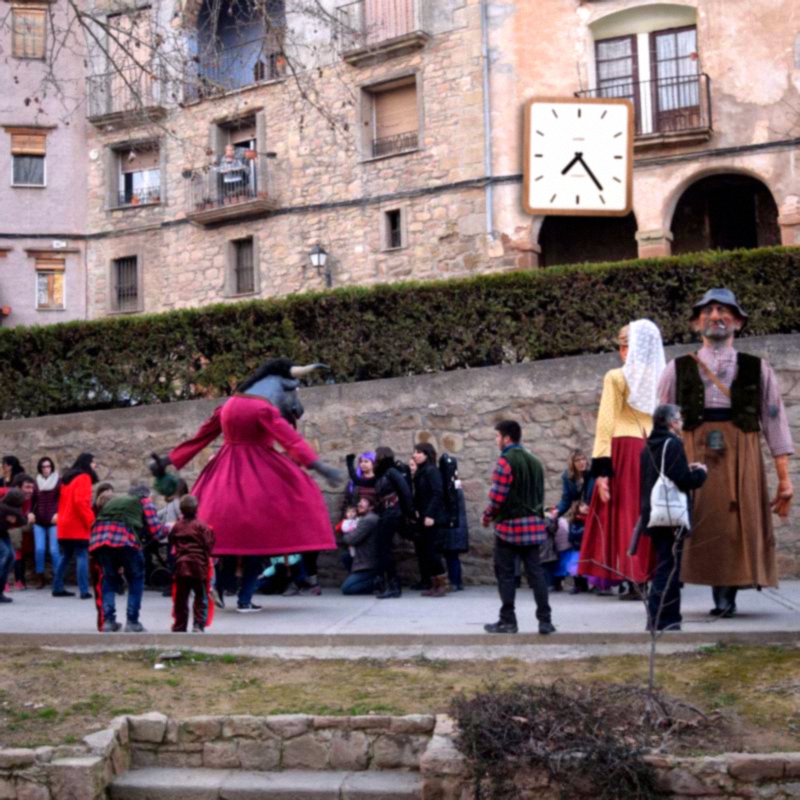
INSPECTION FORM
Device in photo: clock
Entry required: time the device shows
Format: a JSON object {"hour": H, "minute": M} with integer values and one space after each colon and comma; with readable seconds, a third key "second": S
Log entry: {"hour": 7, "minute": 24}
